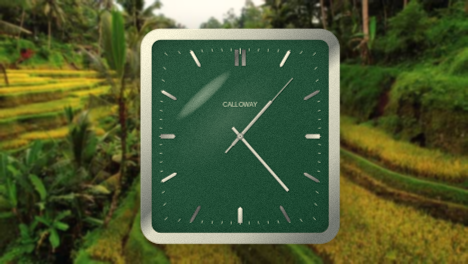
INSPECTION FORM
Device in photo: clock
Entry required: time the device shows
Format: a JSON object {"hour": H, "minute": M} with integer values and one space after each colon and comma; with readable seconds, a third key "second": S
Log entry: {"hour": 1, "minute": 23, "second": 7}
